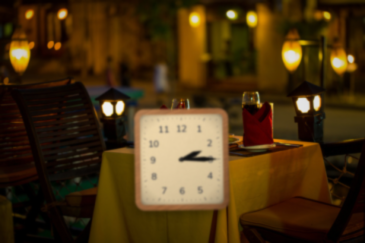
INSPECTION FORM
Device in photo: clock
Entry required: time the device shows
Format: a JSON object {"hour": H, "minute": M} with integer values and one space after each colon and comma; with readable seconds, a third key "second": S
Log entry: {"hour": 2, "minute": 15}
